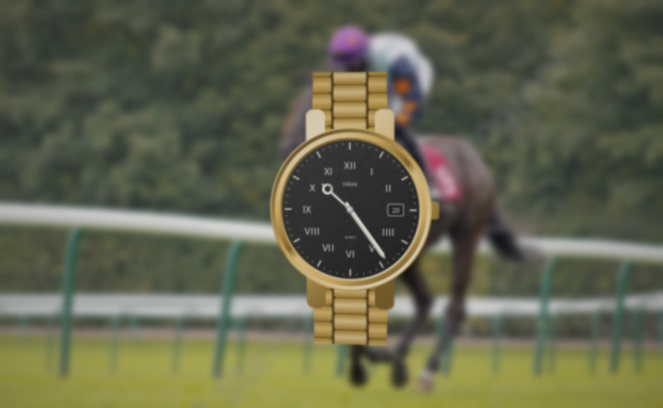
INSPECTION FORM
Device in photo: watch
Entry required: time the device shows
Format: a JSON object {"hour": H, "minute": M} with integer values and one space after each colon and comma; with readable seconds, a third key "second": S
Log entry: {"hour": 10, "minute": 24}
